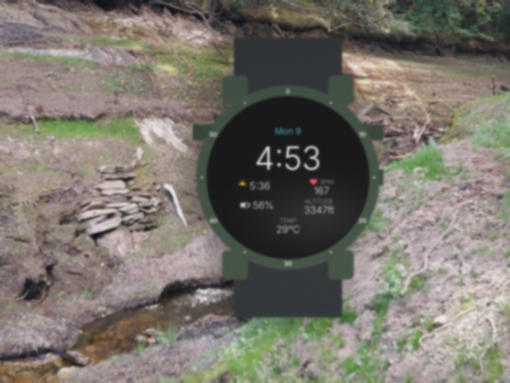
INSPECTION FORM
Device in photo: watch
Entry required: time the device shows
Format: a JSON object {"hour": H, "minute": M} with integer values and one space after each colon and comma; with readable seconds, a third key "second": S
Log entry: {"hour": 4, "minute": 53}
